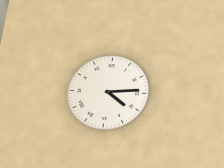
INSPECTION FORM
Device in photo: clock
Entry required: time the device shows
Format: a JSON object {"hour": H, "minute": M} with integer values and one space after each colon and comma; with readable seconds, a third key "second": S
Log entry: {"hour": 4, "minute": 14}
